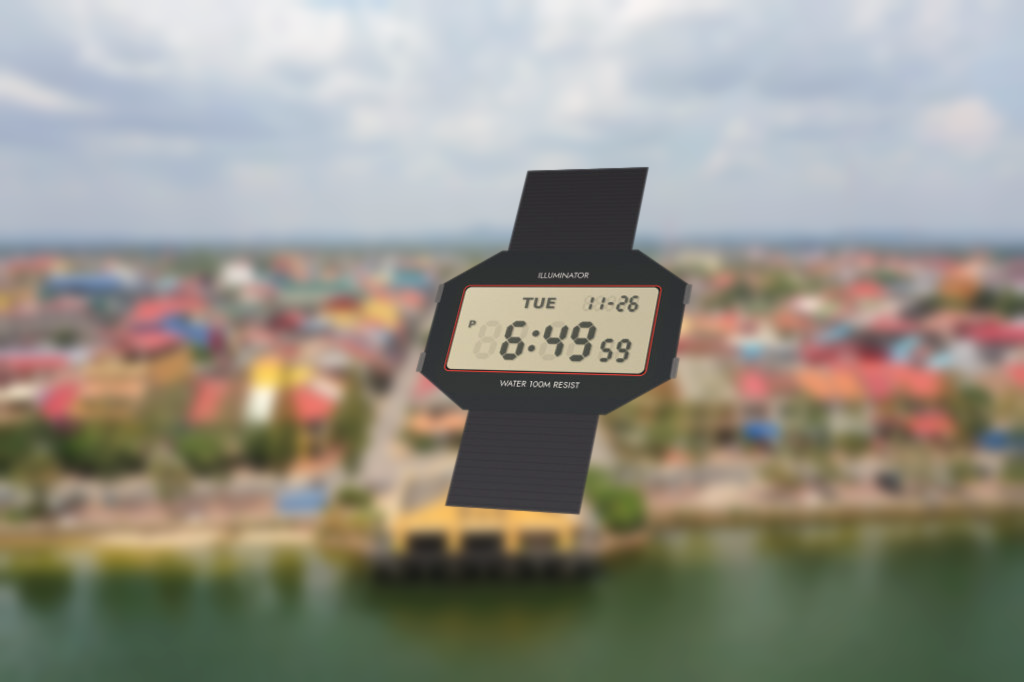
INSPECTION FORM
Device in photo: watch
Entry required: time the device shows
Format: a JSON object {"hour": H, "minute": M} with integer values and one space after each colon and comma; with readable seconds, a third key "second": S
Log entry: {"hour": 6, "minute": 49, "second": 59}
